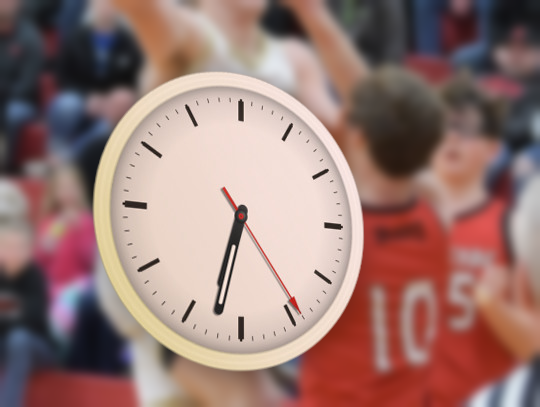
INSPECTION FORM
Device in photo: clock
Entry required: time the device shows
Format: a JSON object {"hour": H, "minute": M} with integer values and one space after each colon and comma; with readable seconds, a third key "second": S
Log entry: {"hour": 6, "minute": 32, "second": 24}
